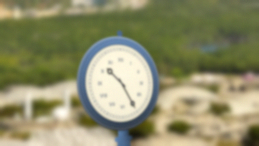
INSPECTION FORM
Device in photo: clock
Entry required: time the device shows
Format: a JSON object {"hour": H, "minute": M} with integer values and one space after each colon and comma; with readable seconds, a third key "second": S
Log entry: {"hour": 10, "minute": 25}
